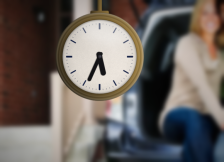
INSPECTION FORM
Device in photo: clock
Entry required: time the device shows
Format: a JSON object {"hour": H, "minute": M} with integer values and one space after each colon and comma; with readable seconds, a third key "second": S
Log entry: {"hour": 5, "minute": 34}
